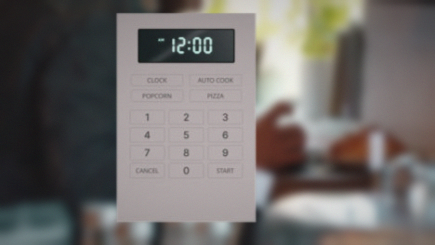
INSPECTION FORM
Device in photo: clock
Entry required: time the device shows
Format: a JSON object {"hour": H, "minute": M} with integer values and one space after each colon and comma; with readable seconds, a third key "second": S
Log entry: {"hour": 12, "minute": 0}
